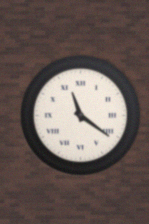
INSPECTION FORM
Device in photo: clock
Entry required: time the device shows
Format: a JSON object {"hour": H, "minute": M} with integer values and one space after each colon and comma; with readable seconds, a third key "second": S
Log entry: {"hour": 11, "minute": 21}
